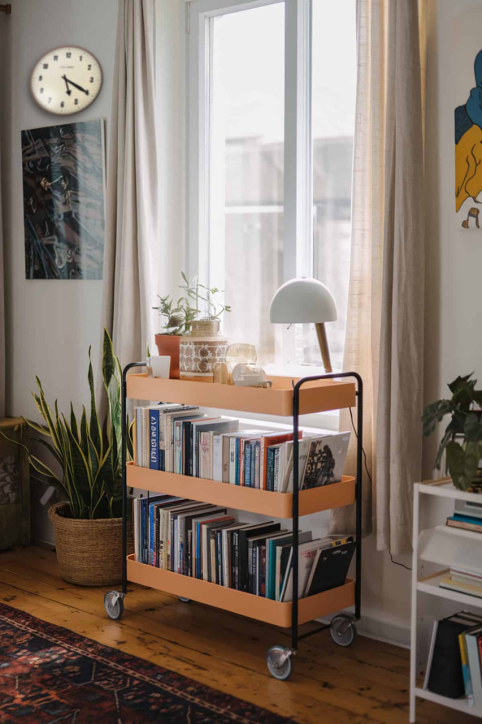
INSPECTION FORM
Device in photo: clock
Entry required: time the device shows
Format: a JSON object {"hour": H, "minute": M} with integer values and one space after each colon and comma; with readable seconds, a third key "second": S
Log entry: {"hour": 5, "minute": 20}
